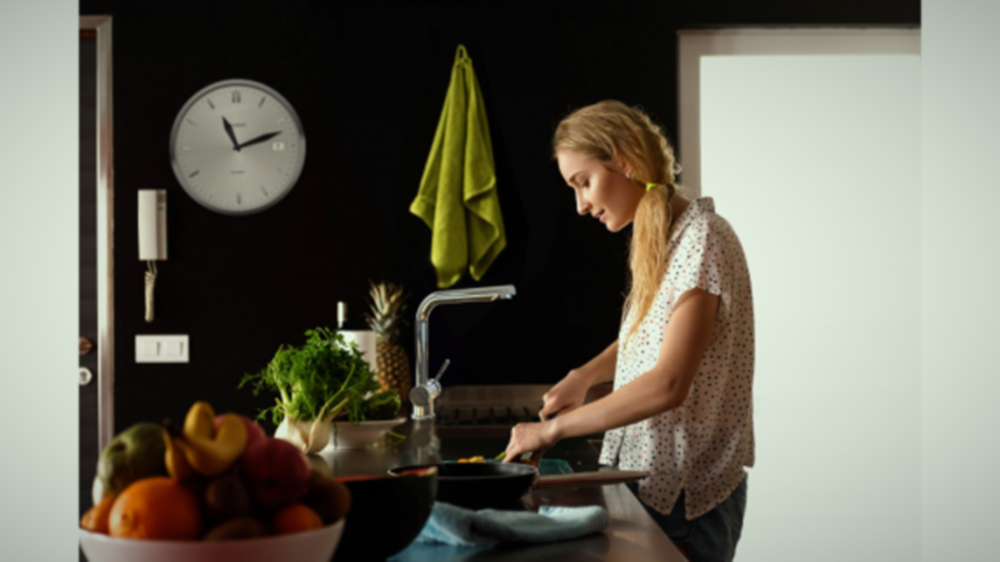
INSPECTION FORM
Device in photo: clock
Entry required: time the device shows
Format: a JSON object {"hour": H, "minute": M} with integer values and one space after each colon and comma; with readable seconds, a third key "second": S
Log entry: {"hour": 11, "minute": 12}
